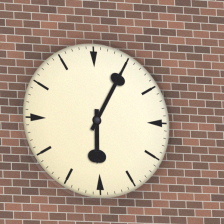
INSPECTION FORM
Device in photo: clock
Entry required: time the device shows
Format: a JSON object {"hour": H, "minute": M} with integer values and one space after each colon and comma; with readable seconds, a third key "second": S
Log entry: {"hour": 6, "minute": 5}
